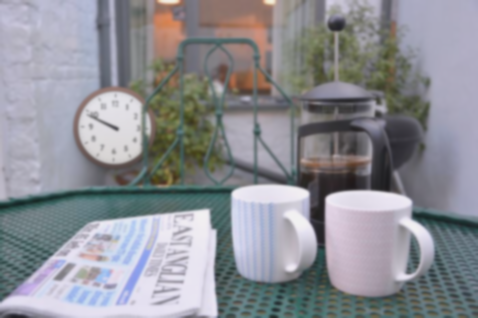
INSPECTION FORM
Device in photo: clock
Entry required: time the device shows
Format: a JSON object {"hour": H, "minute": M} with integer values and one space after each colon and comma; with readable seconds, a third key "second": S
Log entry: {"hour": 9, "minute": 49}
